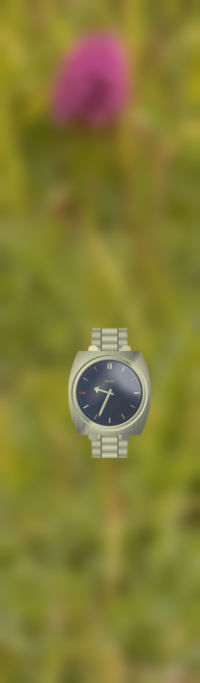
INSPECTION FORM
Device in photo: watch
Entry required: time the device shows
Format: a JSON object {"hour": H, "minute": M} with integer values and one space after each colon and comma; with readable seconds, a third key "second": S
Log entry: {"hour": 9, "minute": 34}
